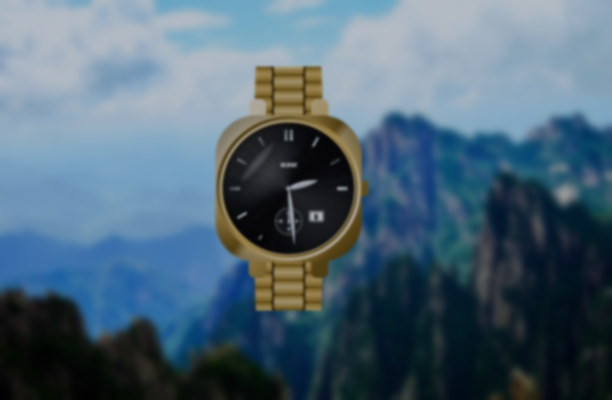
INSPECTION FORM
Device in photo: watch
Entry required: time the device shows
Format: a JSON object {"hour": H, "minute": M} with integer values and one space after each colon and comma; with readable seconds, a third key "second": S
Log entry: {"hour": 2, "minute": 29}
